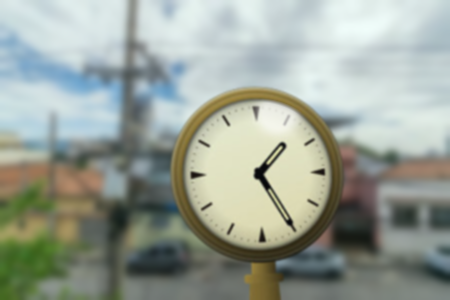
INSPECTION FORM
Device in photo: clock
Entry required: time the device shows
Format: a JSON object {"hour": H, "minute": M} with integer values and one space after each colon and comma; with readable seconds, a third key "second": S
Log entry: {"hour": 1, "minute": 25}
